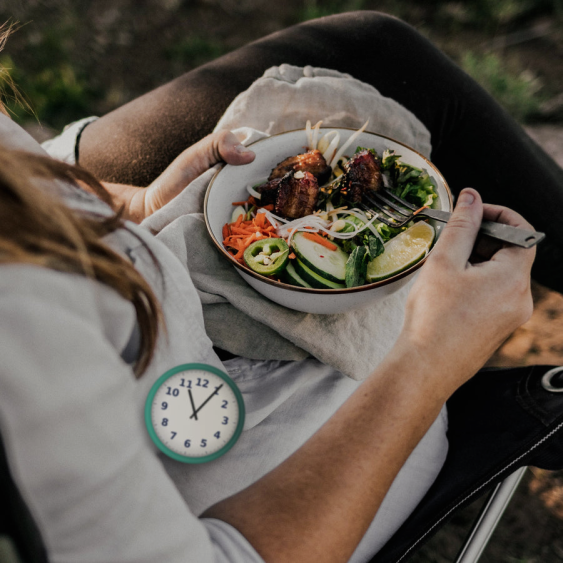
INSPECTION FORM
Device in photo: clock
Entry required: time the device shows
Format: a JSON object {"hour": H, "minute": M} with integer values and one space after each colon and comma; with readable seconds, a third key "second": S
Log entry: {"hour": 11, "minute": 5}
